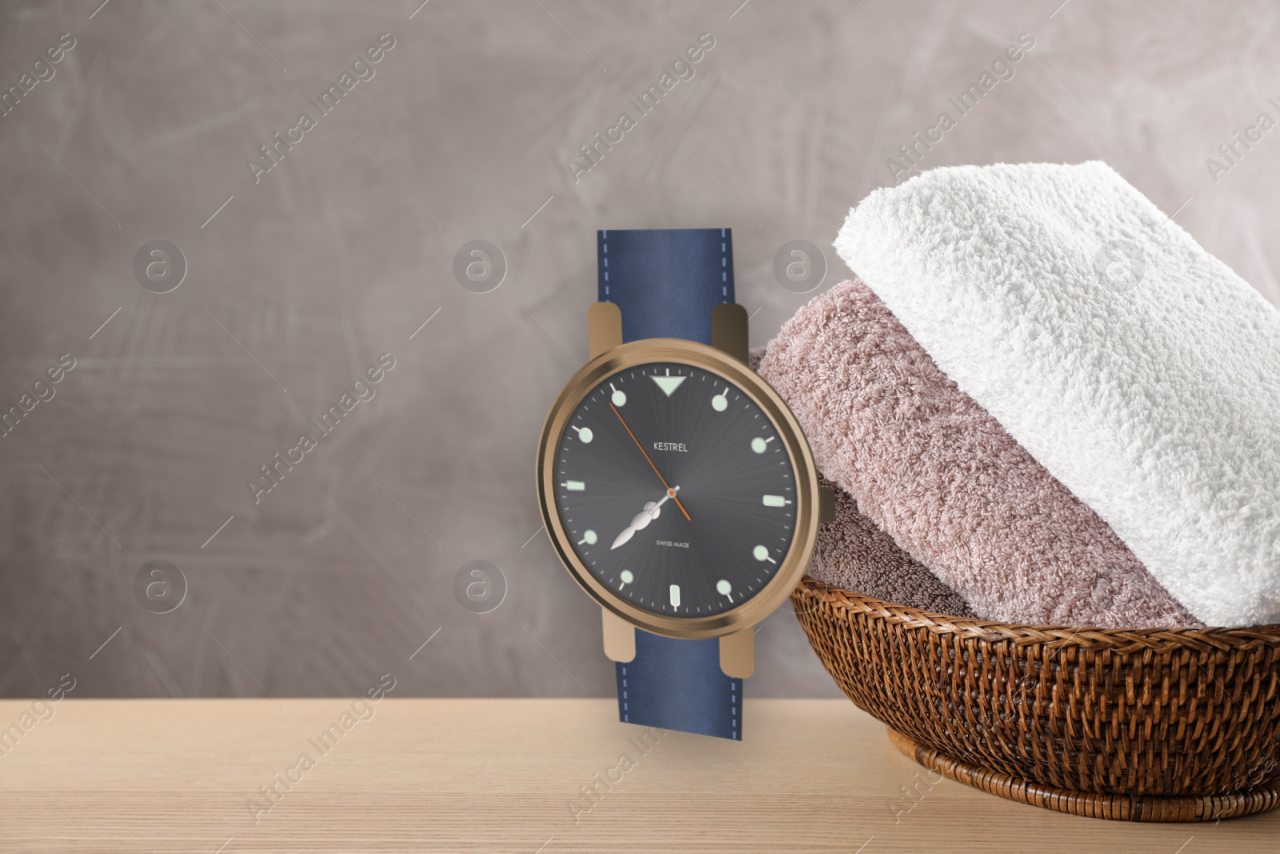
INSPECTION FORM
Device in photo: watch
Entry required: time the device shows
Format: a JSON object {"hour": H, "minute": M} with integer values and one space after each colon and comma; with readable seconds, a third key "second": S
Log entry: {"hour": 7, "minute": 37, "second": 54}
